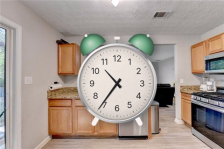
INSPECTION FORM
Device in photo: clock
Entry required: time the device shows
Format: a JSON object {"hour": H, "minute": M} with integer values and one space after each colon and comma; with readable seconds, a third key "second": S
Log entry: {"hour": 10, "minute": 36}
